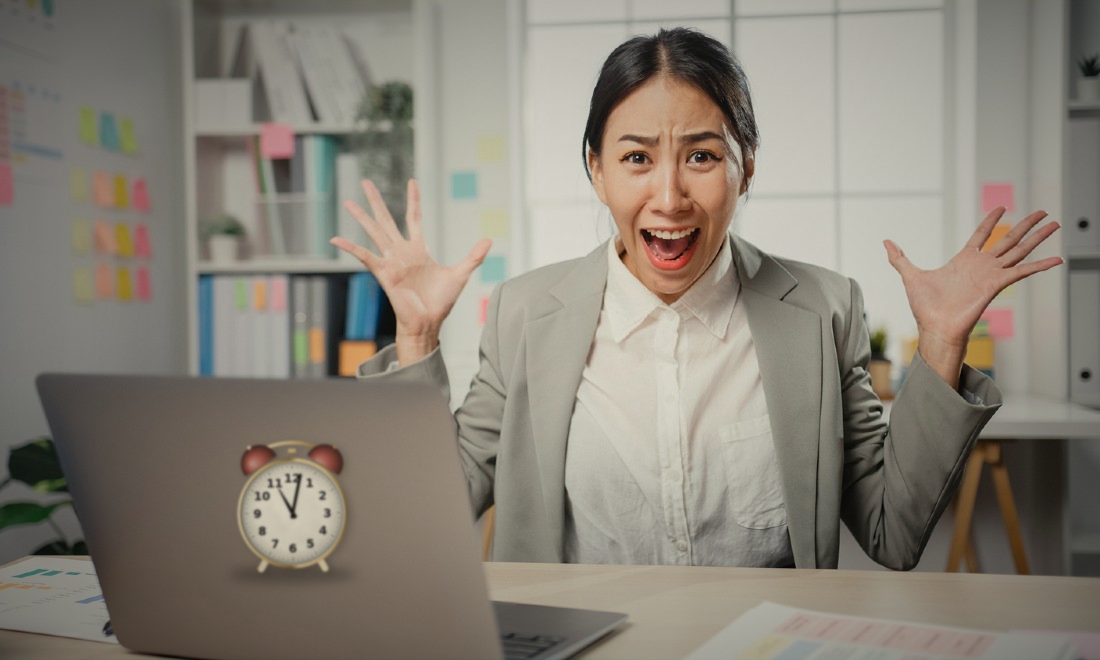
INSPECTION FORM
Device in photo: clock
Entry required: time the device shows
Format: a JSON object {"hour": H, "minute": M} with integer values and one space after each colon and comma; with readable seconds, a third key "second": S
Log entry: {"hour": 11, "minute": 2}
